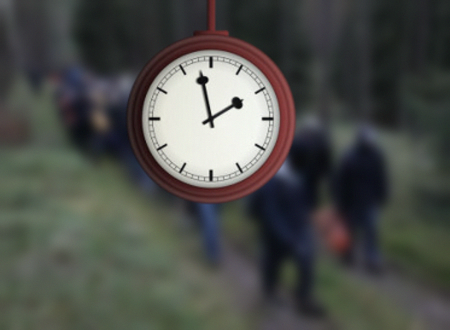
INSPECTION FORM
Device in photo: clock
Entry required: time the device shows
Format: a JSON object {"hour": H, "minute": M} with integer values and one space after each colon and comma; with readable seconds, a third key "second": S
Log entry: {"hour": 1, "minute": 58}
